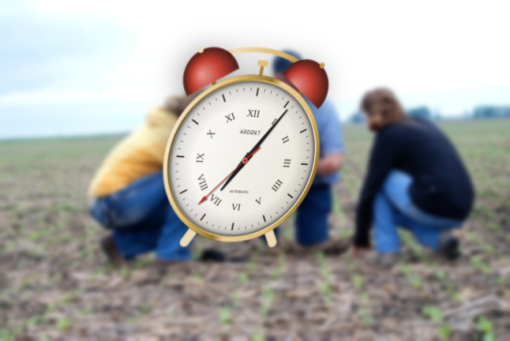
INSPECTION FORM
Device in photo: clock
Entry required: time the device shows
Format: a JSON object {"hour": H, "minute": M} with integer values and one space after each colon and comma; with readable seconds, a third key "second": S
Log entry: {"hour": 7, "minute": 5, "second": 37}
